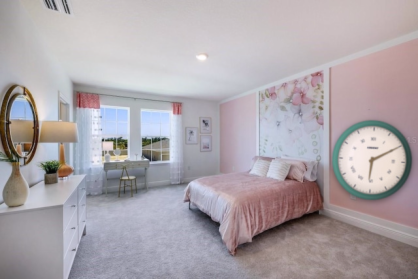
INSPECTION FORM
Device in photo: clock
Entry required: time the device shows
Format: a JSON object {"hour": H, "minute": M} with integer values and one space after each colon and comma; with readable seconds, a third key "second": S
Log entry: {"hour": 6, "minute": 10}
